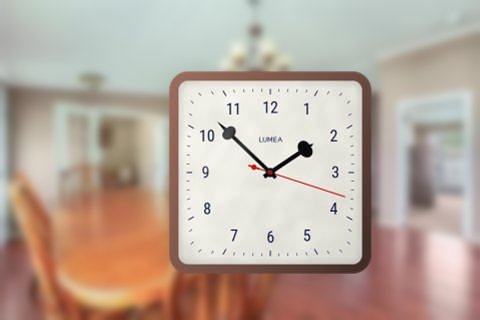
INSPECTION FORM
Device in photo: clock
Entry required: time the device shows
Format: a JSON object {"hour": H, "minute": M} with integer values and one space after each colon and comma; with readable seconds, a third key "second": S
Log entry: {"hour": 1, "minute": 52, "second": 18}
